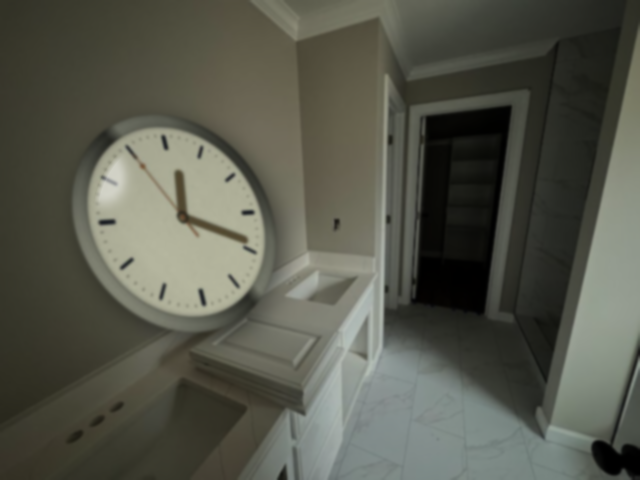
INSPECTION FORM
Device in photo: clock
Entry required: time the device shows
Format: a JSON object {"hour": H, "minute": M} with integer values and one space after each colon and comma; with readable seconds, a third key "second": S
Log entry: {"hour": 12, "minute": 18, "second": 55}
